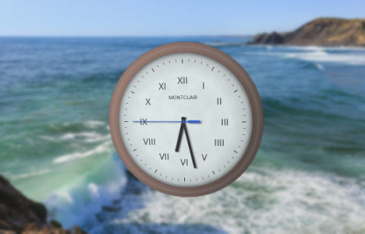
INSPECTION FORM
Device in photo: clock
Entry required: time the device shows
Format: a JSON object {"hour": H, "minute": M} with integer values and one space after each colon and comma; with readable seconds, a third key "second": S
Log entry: {"hour": 6, "minute": 27, "second": 45}
